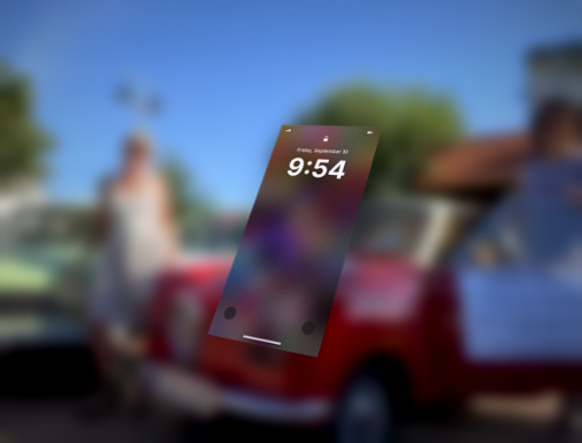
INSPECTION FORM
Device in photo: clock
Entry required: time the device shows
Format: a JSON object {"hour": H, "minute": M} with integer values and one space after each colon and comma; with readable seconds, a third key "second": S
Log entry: {"hour": 9, "minute": 54}
